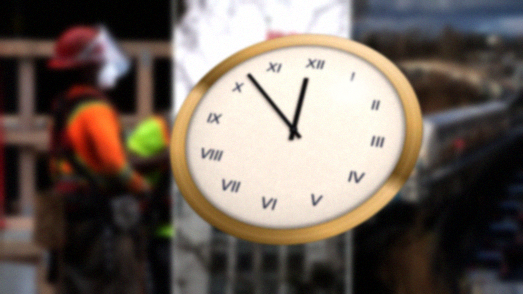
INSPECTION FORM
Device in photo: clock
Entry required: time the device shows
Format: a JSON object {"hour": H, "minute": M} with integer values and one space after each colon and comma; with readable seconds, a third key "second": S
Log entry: {"hour": 11, "minute": 52}
